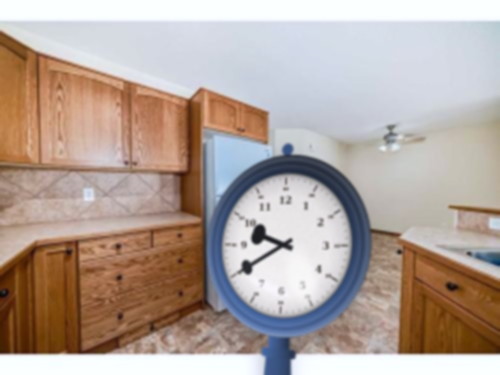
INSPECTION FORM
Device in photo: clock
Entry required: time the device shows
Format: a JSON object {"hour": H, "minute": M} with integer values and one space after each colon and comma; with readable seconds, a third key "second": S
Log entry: {"hour": 9, "minute": 40}
